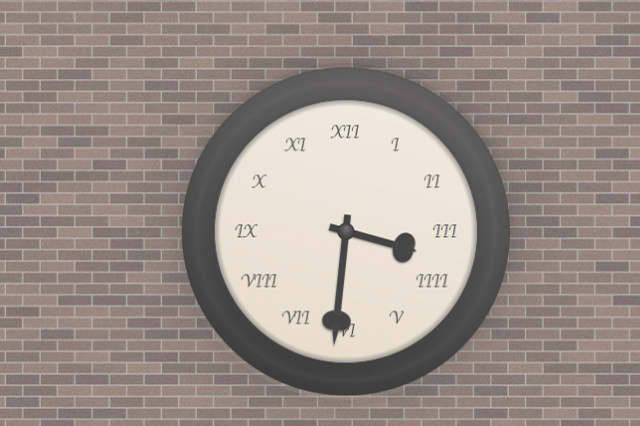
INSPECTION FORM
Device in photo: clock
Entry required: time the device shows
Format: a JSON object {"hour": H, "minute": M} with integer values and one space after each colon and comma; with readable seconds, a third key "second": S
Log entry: {"hour": 3, "minute": 31}
